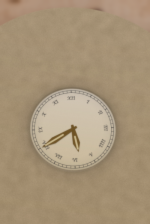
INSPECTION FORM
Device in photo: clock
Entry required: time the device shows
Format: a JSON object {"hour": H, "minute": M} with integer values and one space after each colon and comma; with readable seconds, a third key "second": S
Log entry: {"hour": 5, "minute": 40}
